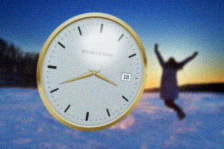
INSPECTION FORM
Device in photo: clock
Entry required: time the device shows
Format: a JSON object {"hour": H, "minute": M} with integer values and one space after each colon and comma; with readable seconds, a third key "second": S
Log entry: {"hour": 3, "minute": 41}
